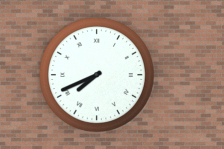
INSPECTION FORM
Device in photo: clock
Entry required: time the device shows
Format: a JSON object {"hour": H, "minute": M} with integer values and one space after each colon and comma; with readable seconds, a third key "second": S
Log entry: {"hour": 7, "minute": 41}
